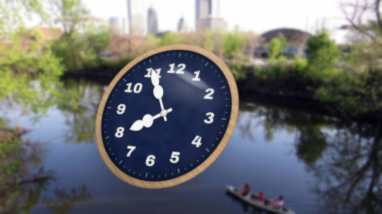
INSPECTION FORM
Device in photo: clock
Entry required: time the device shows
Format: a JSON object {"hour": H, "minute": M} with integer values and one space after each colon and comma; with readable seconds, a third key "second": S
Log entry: {"hour": 7, "minute": 55}
